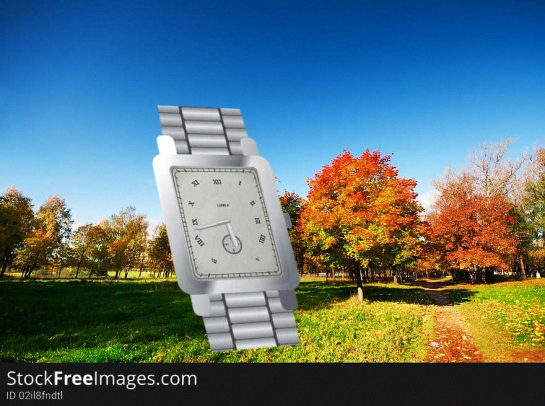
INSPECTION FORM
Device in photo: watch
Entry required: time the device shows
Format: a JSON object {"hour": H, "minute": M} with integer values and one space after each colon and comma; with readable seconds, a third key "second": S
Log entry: {"hour": 5, "minute": 43}
